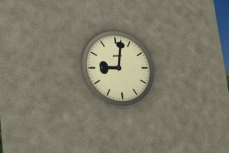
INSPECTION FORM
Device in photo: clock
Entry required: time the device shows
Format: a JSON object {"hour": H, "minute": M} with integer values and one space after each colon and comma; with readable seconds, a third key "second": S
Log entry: {"hour": 9, "minute": 2}
